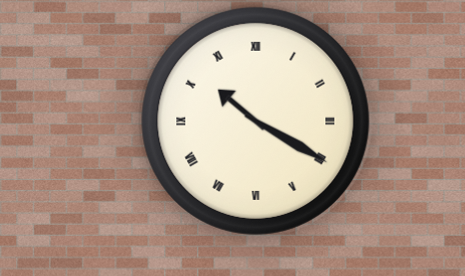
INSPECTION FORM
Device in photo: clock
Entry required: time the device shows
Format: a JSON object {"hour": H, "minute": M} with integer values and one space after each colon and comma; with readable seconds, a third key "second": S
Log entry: {"hour": 10, "minute": 20}
